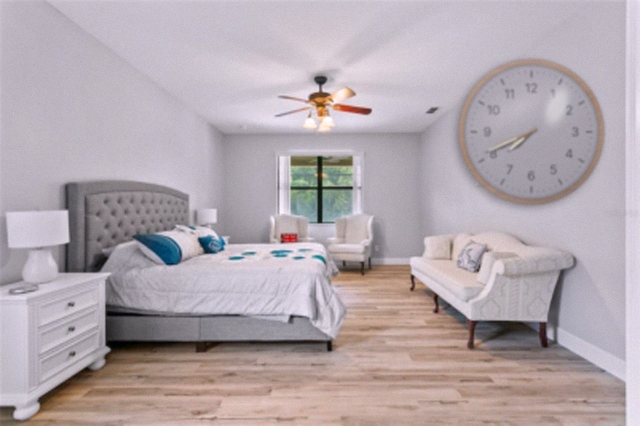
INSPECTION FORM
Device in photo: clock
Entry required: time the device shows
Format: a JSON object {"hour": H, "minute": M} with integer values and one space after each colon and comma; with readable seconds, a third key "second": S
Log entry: {"hour": 7, "minute": 41}
